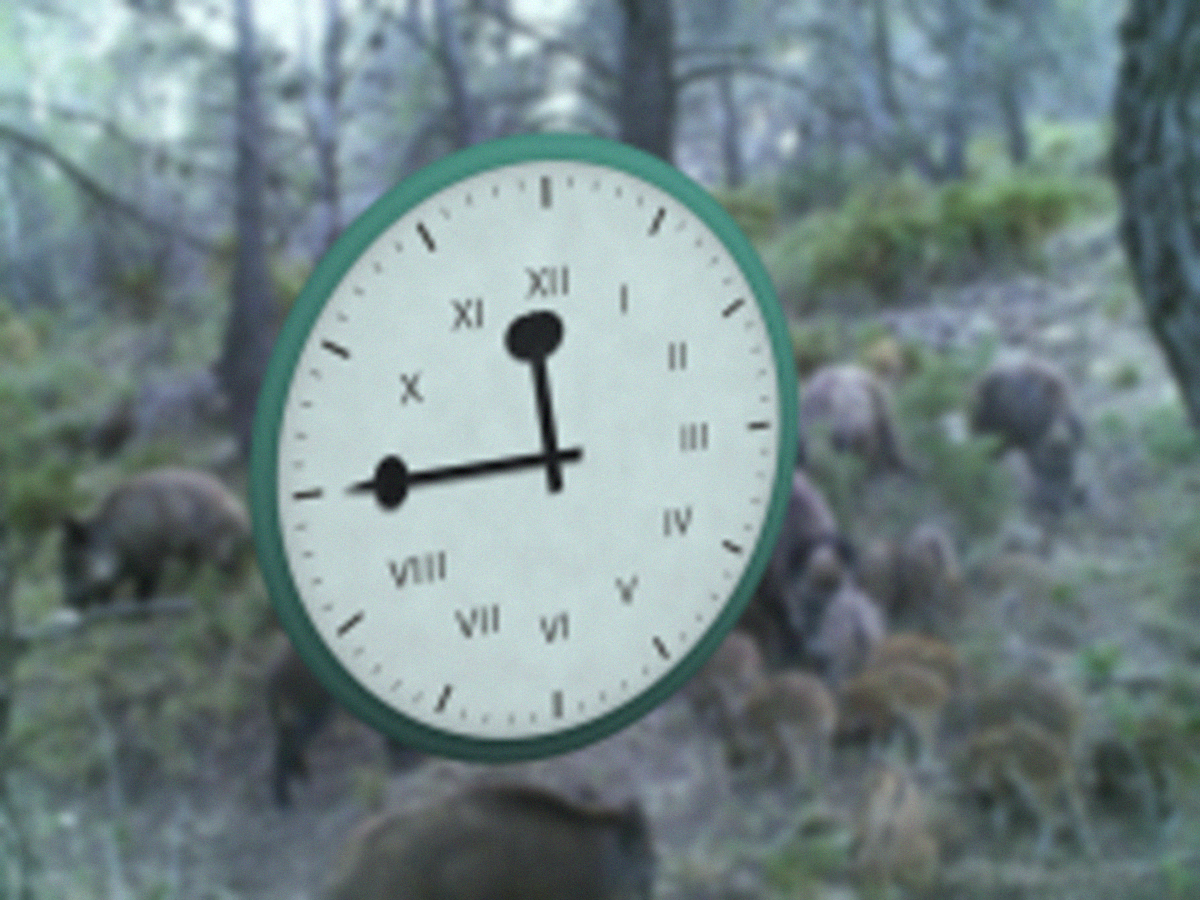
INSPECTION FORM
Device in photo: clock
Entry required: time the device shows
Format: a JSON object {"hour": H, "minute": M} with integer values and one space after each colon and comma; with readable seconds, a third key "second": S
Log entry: {"hour": 11, "minute": 45}
